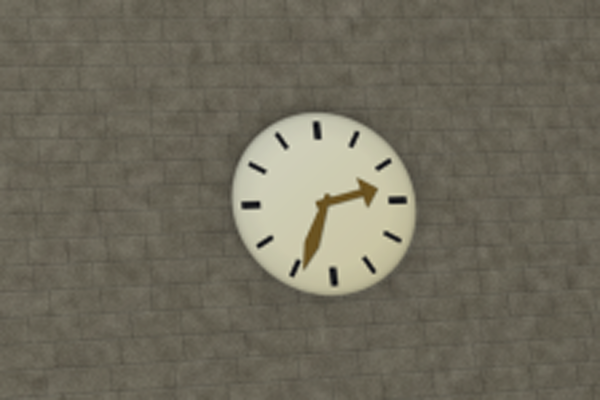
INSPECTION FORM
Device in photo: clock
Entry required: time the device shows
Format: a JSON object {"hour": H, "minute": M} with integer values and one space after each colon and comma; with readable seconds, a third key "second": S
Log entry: {"hour": 2, "minute": 34}
